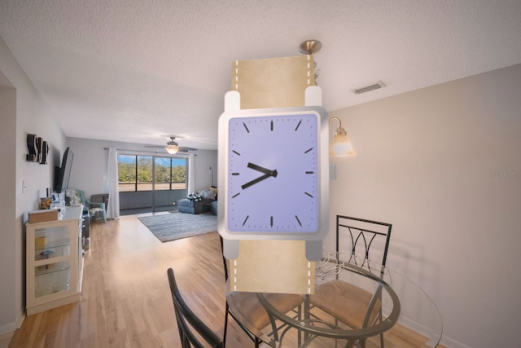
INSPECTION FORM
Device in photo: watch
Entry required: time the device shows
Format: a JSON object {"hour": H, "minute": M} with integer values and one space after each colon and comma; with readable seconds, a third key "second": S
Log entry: {"hour": 9, "minute": 41}
